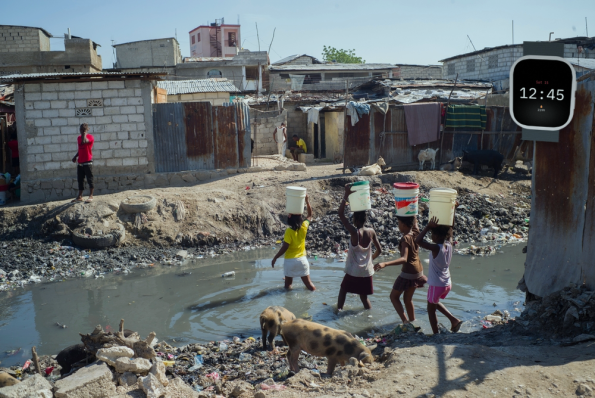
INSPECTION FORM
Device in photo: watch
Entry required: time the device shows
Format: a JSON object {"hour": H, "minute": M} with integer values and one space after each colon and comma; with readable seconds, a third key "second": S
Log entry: {"hour": 12, "minute": 45}
